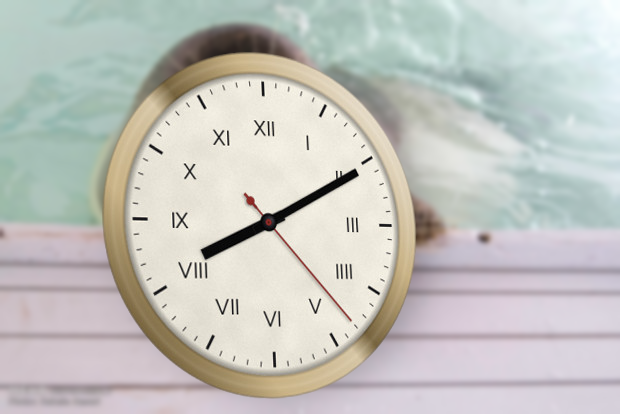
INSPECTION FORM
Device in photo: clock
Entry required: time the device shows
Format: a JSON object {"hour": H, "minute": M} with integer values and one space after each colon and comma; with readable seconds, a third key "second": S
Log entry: {"hour": 8, "minute": 10, "second": 23}
